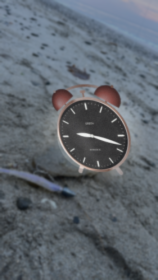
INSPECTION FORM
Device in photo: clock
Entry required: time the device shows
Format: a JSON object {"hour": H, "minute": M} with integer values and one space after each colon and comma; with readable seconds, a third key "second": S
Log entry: {"hour": 9, "minute": 18}
